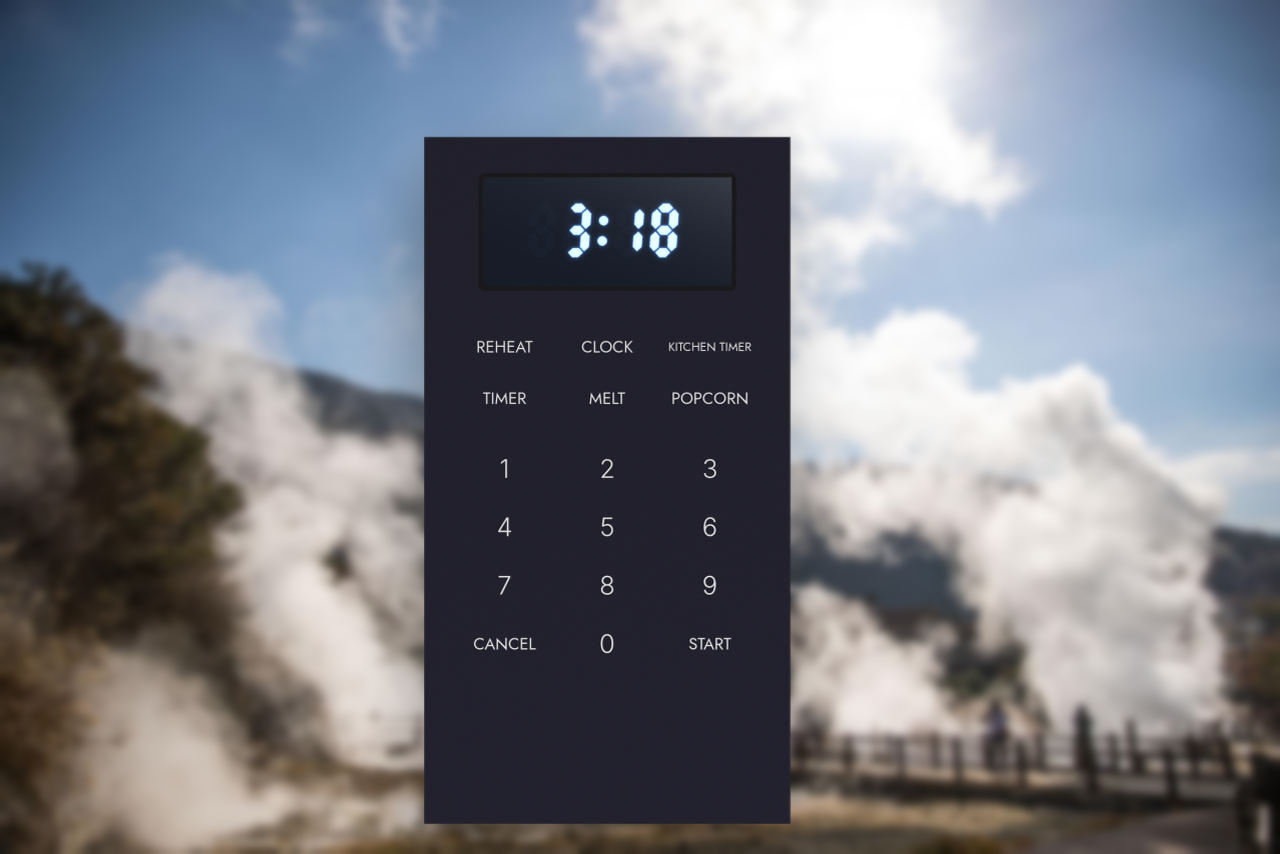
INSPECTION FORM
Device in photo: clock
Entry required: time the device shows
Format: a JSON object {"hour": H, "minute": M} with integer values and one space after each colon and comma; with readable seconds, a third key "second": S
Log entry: {"hour": 3, "minute": 18}
